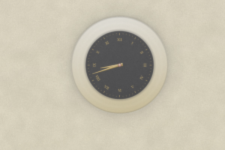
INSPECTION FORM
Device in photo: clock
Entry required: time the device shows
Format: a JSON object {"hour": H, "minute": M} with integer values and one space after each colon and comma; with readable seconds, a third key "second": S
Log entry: {"hour": 8, "minute": 42}
